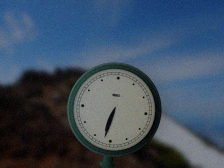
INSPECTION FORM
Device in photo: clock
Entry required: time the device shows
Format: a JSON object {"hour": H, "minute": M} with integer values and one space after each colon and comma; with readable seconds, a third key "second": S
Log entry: {"hour": 6, "minute": 32}
